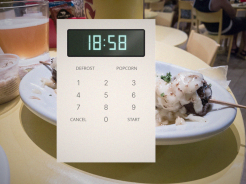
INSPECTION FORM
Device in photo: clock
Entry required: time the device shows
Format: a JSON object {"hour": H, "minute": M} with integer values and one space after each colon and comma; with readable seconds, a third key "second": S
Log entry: {"hour": 18, "minute": 58}
